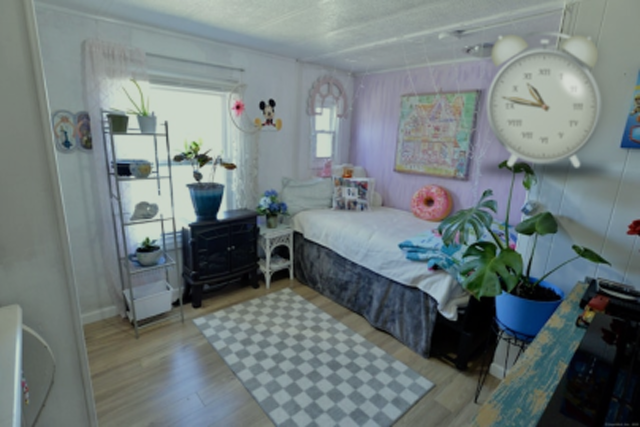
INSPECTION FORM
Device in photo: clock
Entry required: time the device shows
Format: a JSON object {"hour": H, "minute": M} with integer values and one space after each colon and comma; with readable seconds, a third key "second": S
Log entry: {"hour": 10, "minute": 47}
